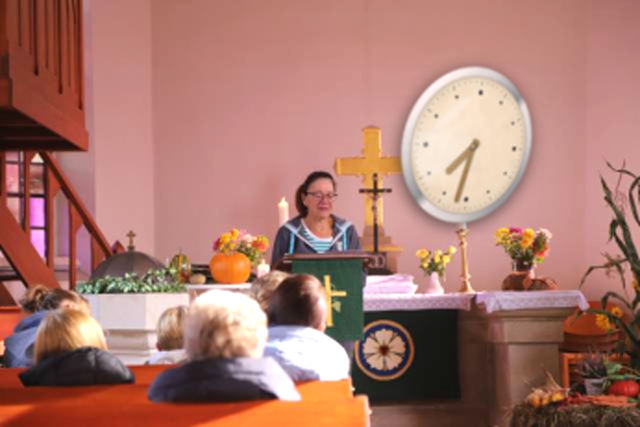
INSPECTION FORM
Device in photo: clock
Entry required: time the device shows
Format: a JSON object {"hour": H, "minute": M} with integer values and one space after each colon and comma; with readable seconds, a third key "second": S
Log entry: {"hour": 7, "minute": 32}
